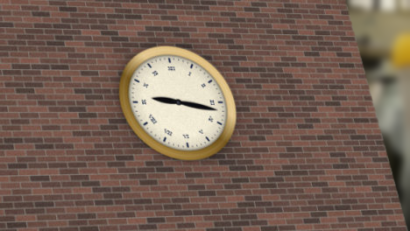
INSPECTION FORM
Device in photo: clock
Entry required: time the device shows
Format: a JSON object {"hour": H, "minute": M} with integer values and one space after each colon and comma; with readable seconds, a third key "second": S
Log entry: {"hour": 9, "minute": 17}
